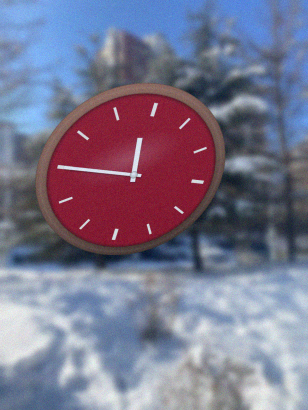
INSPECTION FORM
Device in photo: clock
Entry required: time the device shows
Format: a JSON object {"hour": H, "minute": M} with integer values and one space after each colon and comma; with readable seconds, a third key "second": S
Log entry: {"hour": 11, "minute": 45}
